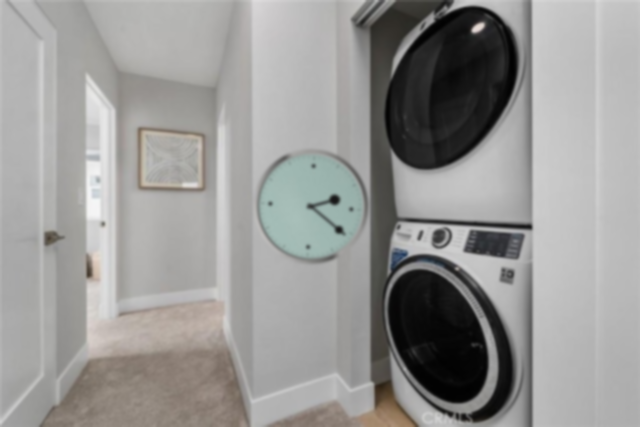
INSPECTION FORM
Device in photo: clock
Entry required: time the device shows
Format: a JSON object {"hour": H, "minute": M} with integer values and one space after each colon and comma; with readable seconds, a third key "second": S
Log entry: {"hour": 2, "minute": 21}
